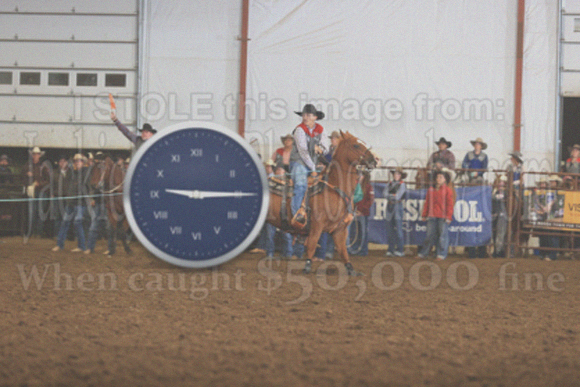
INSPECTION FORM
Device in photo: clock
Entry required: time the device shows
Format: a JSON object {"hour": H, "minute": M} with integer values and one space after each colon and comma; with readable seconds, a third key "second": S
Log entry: {"hour": 9, "minute": 15}
